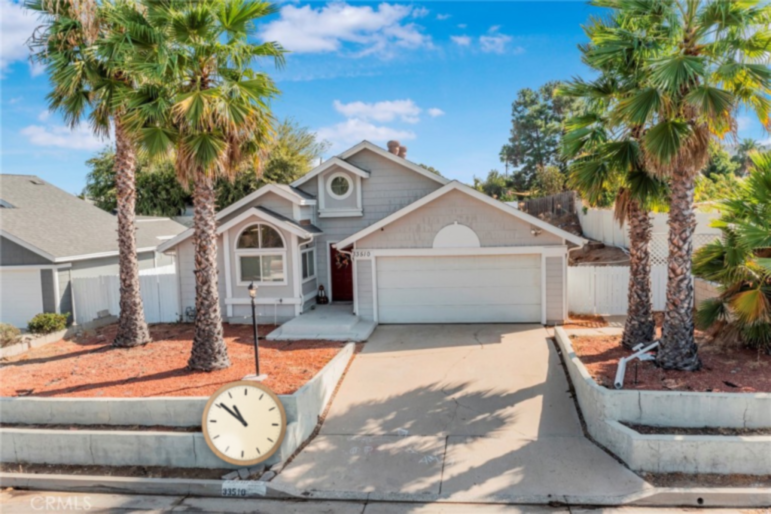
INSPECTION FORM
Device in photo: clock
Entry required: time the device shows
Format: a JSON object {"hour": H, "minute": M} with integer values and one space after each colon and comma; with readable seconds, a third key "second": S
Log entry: {"hour": 10, "minute": 51}
